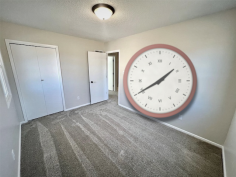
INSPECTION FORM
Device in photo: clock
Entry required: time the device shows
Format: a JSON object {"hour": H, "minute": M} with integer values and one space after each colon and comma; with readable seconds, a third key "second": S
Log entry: {"hour": 1, "minute": 40}
